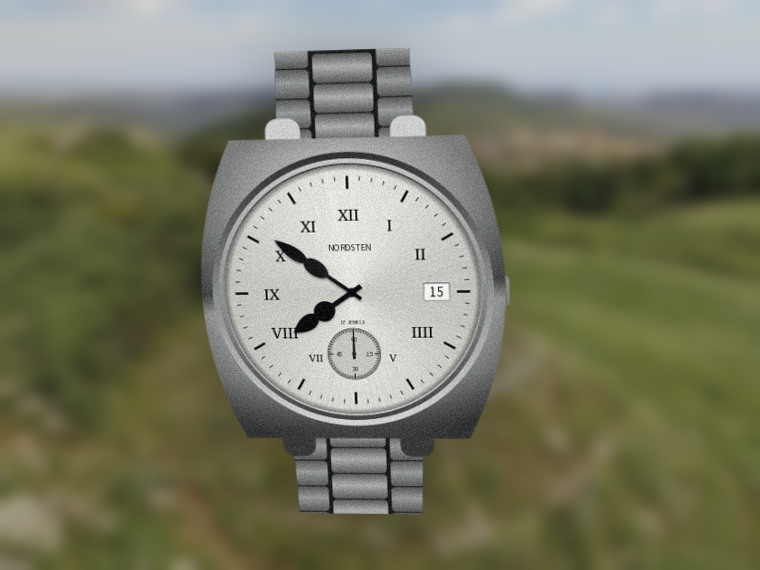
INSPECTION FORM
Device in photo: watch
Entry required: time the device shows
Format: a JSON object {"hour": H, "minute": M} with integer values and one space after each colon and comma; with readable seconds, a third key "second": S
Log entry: {"hour": 7, "minute": 51}
